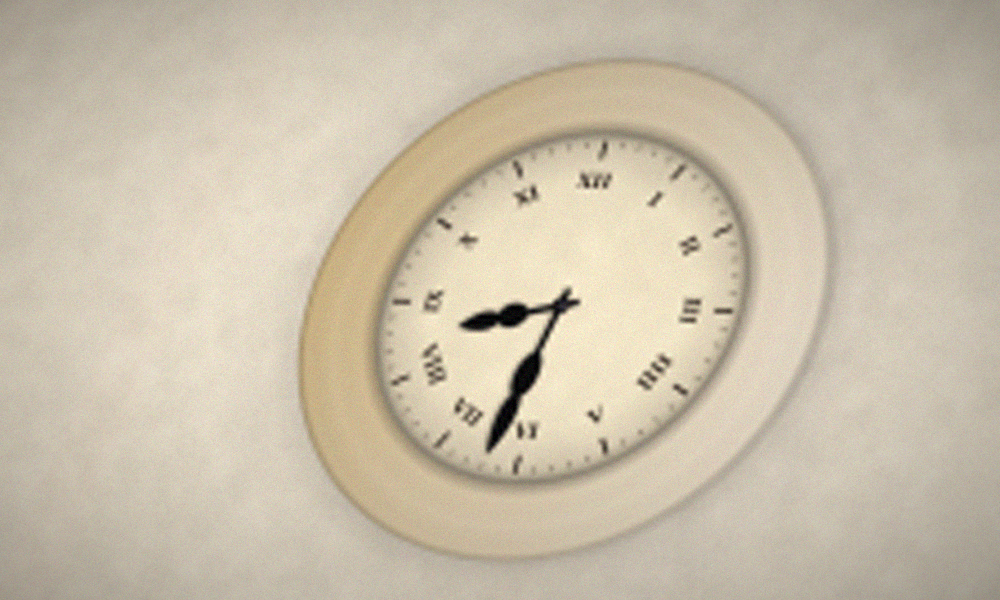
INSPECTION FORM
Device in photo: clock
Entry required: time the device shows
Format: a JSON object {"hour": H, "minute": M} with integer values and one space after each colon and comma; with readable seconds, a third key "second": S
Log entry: {"hour": 8, "minute": 32}
